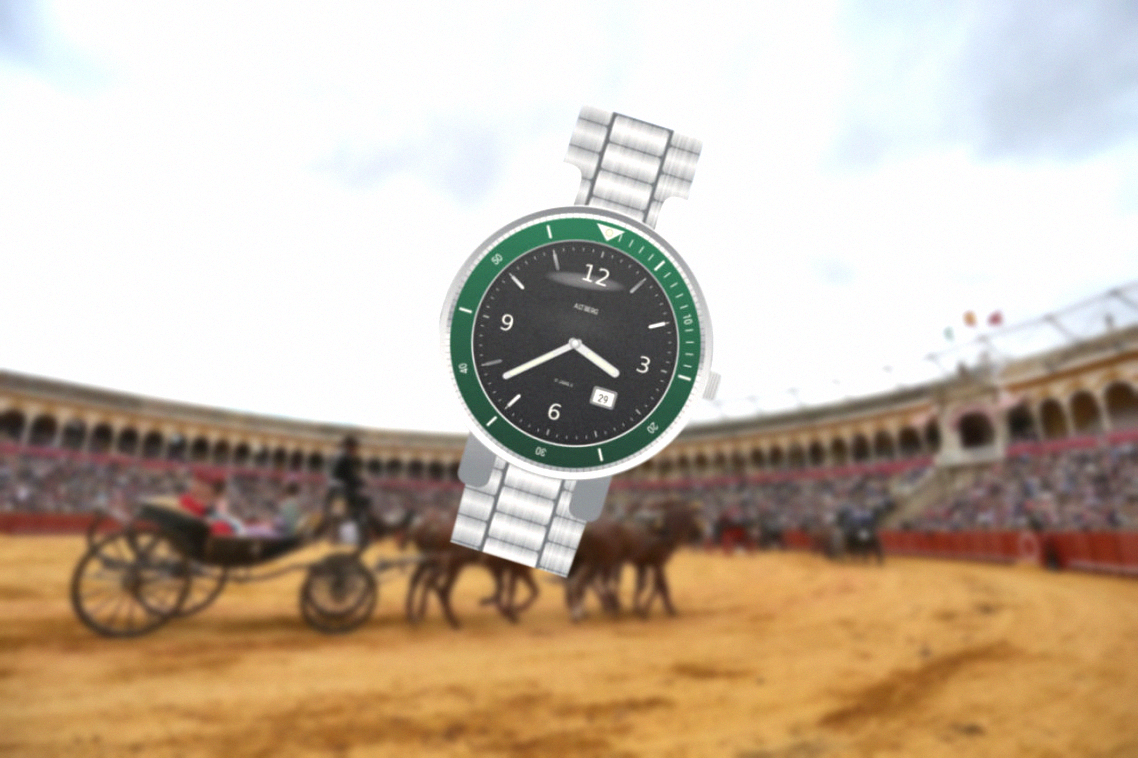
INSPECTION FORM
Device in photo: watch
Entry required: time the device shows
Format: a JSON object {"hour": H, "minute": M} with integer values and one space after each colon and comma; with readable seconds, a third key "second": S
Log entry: {"hour": 3, "minute": 38}
